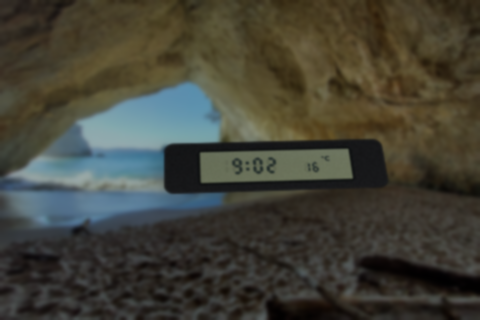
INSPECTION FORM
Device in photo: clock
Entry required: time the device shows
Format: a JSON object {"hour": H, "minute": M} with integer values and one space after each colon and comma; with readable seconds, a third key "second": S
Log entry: {"hour": 9, "minute": 2}
